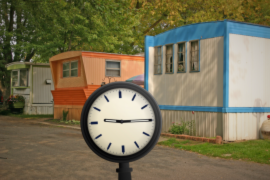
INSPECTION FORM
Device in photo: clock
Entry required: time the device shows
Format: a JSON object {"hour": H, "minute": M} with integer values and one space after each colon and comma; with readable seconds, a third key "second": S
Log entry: {"hour": 9, "minute": 15}
